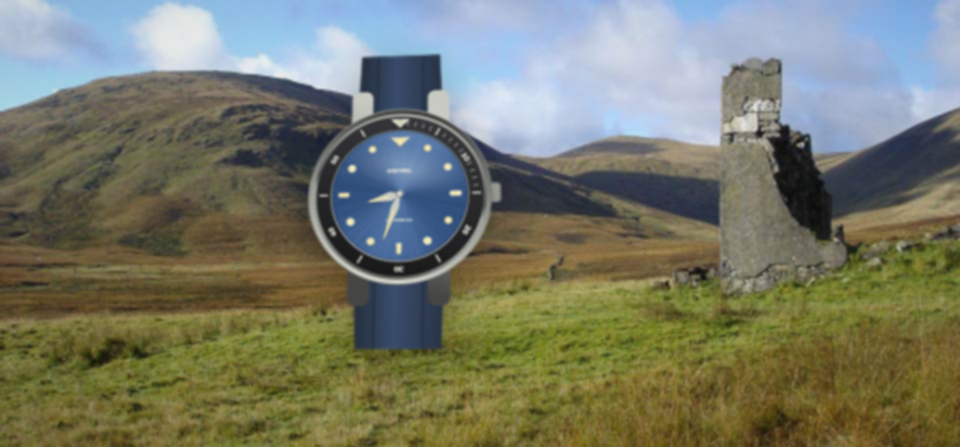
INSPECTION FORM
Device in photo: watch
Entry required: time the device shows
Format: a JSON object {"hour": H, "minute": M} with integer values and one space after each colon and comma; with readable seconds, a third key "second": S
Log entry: {"hour": 8, "minute": 33}
